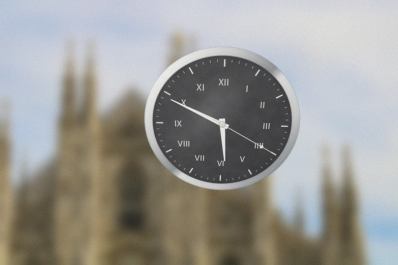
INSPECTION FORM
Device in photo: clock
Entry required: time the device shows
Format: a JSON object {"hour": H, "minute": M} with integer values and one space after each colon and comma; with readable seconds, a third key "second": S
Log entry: {"hour": 5, "minute": 49, "second": 20}
